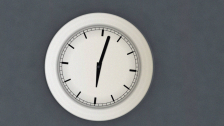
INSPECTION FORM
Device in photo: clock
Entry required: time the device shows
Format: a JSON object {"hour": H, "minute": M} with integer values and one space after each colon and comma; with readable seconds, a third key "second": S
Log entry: {"hour": 6, "minute": 2}
